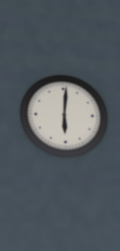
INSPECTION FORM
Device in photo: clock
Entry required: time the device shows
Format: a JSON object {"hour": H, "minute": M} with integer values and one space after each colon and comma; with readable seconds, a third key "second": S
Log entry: {"hour": 6, "minute": 1}
